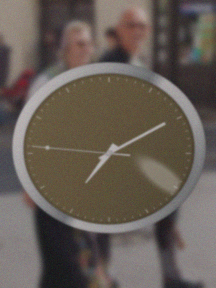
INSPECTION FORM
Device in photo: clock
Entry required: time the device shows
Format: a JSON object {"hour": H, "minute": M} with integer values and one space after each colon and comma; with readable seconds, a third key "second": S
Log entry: {"hour": 7, "minute": 9, "second": 46}
